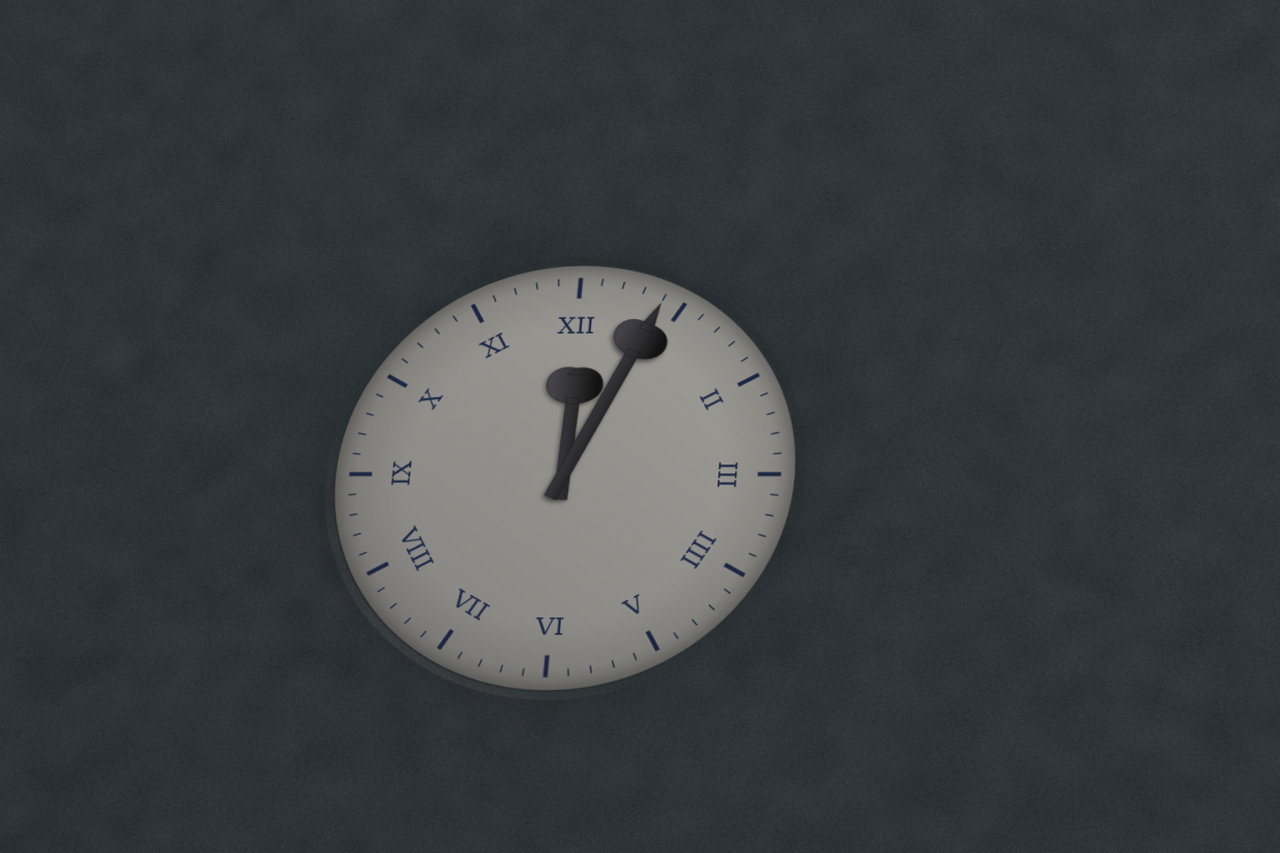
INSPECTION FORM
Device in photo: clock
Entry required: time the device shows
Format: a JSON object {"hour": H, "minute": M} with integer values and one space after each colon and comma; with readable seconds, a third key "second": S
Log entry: {"hour": 12, "minute": 4}
